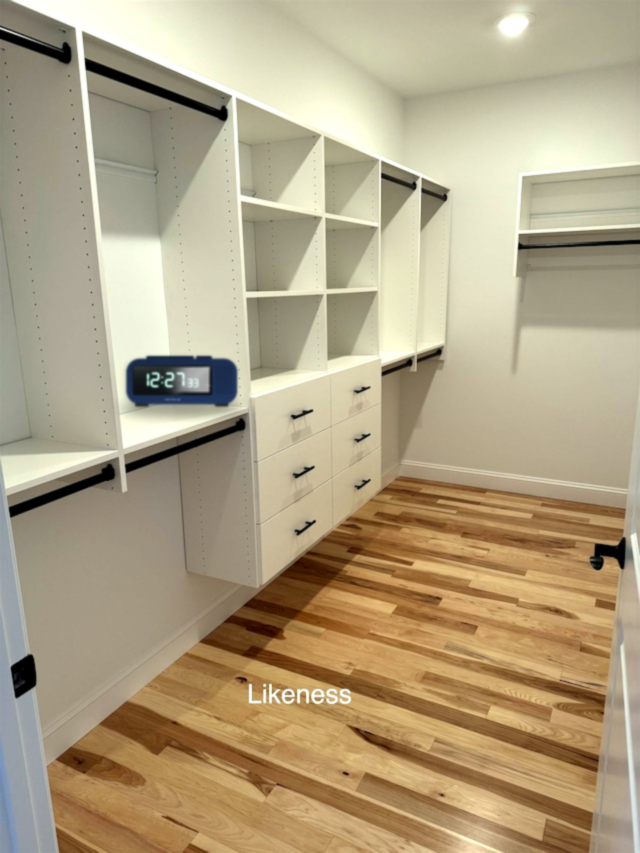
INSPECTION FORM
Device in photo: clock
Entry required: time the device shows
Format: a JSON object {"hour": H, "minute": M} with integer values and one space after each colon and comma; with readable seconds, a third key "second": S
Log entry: {"hour": 12, "minute": 27}
